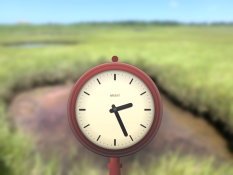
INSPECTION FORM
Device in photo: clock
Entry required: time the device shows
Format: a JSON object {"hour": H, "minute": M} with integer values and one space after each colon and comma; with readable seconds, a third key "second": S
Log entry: {"hour": 2, "minute": 26}
